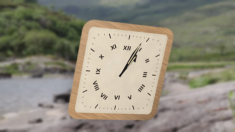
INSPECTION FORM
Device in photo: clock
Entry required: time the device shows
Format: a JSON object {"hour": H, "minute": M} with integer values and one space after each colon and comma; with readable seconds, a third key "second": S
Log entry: {"hour": 1, "minute": 4}
